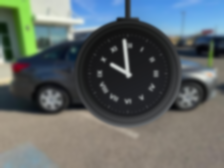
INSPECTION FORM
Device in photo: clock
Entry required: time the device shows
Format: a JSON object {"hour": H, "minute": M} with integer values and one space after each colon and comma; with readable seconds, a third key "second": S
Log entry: {"hour": 9, "minute": 59}
